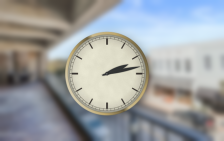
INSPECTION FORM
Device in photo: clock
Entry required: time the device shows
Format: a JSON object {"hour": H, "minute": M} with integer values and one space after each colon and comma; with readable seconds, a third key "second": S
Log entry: {"hour": 2, "minute": 13}
